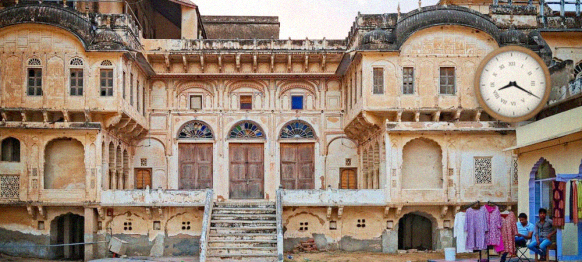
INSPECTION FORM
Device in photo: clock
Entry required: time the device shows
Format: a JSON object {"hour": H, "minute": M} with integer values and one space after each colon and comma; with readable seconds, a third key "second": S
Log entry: {"hour": 8, "minute": 20}
